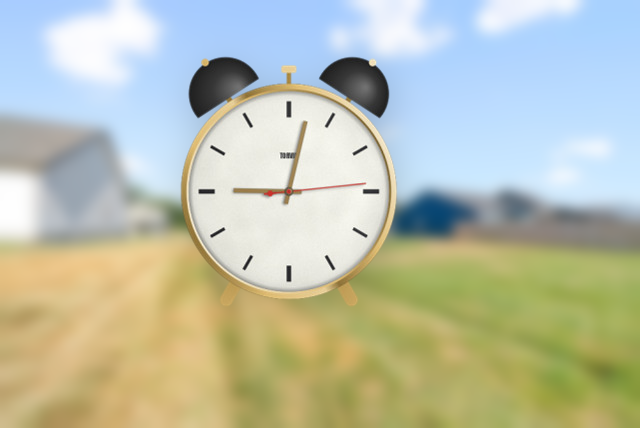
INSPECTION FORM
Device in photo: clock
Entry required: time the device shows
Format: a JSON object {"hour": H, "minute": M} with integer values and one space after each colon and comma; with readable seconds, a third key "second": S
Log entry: {"hour": 9, "minute": 2, "second": 14}
